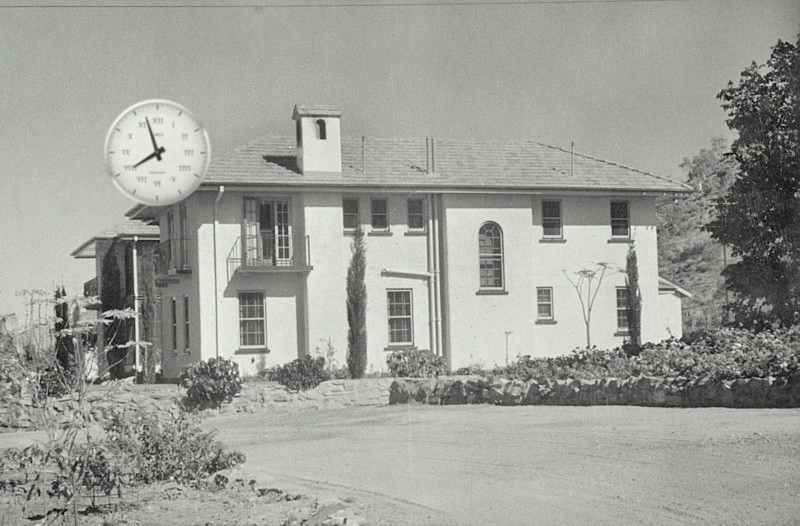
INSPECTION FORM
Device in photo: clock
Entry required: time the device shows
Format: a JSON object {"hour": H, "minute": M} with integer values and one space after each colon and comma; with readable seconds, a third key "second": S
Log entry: {"hour": 7, "minute": 57}
